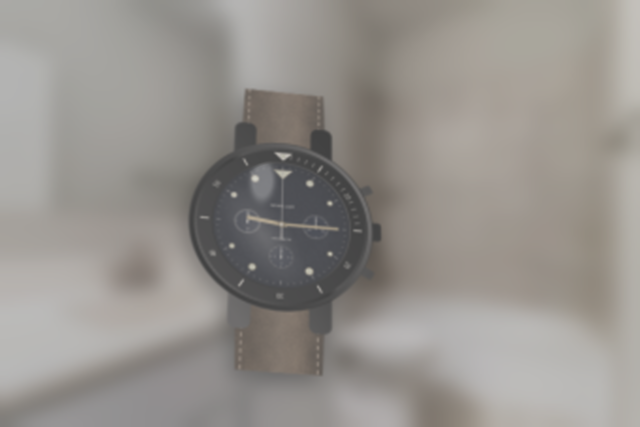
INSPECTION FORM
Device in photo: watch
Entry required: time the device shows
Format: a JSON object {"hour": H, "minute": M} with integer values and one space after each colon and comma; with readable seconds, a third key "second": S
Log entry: {"hour": 9, "minute": 15}
